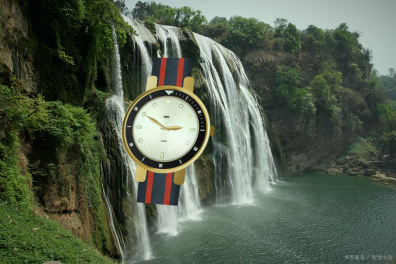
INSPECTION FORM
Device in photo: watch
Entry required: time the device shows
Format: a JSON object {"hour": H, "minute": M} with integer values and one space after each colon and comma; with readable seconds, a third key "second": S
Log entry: {"hour": 2, "minute": 50}
